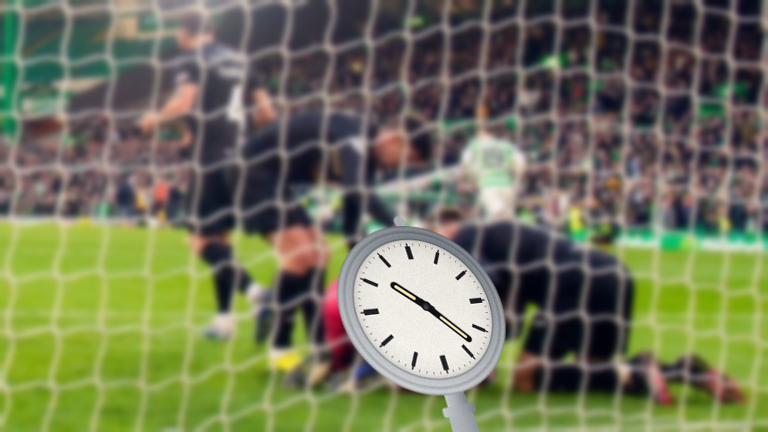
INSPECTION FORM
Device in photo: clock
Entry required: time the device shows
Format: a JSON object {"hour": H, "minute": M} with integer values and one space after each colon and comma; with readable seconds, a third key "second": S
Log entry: {"hour": 10, "minute": 23}
